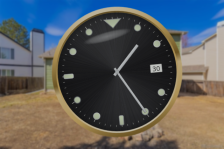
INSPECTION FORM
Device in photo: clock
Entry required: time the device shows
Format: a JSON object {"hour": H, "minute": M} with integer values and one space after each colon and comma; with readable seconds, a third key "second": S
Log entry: {"hour": 1, "minute": 25}
